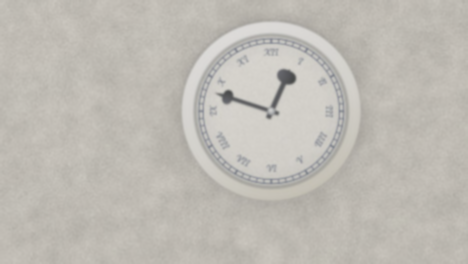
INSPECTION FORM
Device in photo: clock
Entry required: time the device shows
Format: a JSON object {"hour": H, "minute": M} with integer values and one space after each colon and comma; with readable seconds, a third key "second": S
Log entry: {"hour": 12, "minute": 48}
